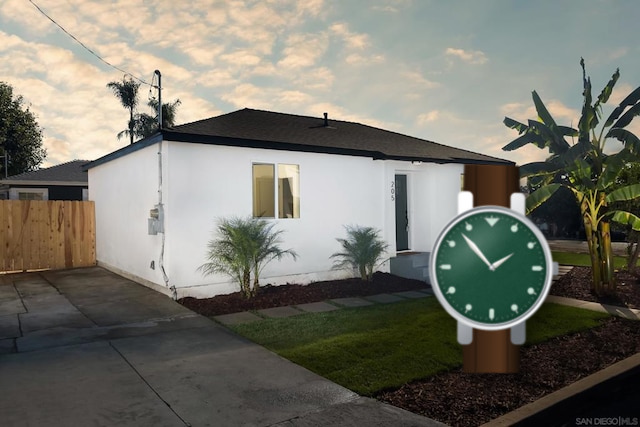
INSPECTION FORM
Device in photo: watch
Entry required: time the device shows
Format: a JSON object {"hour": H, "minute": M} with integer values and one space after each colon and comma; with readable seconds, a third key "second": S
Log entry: {"hour": 1, "minute": 53}
